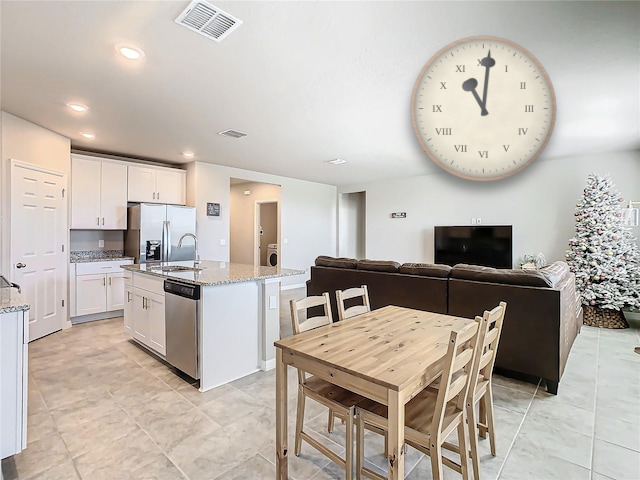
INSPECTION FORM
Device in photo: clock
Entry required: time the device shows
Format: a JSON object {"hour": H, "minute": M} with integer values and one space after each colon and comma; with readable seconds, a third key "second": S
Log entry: {"hour": 11, "minute": 1}
